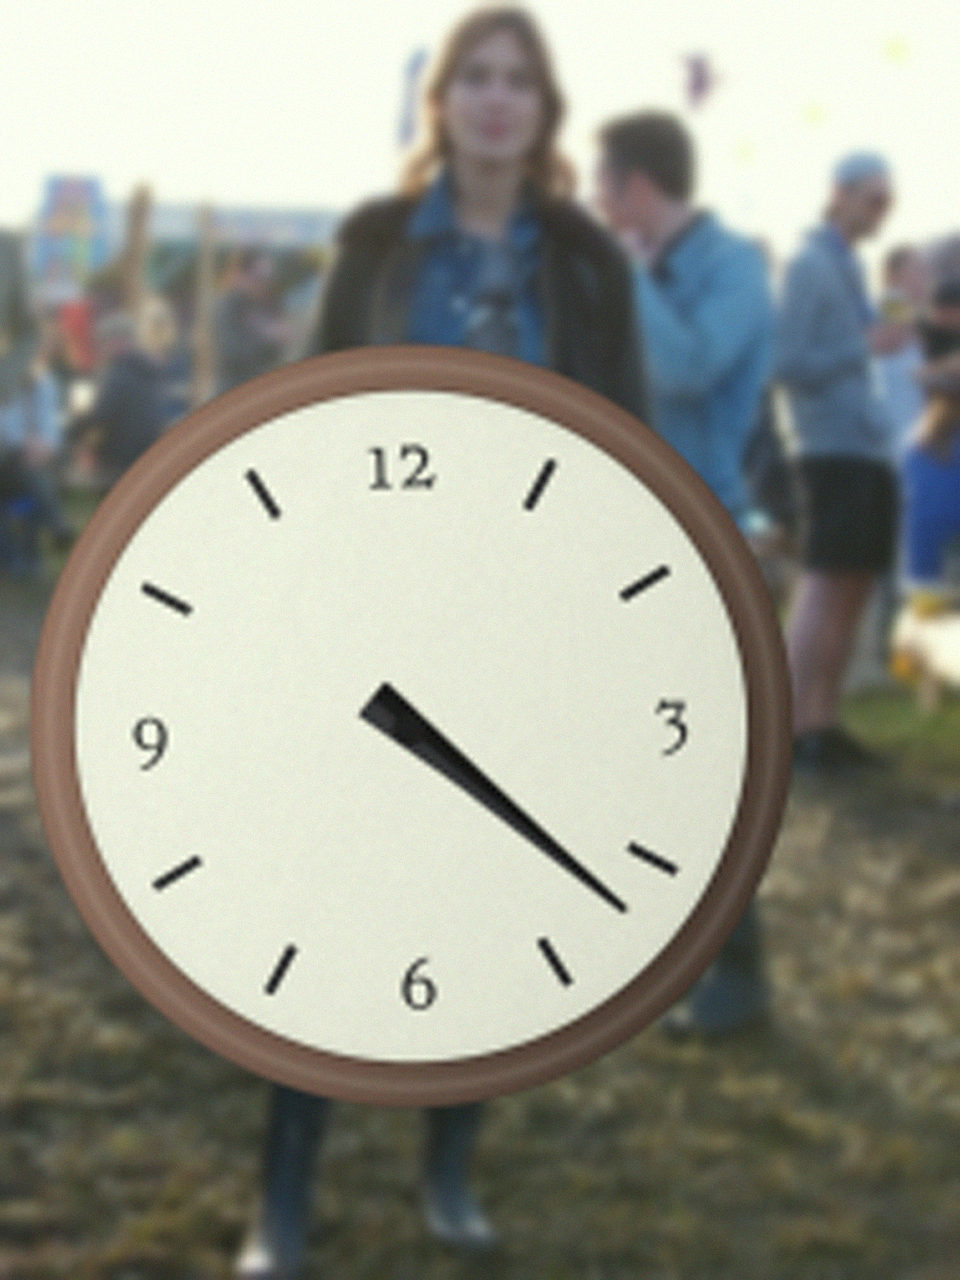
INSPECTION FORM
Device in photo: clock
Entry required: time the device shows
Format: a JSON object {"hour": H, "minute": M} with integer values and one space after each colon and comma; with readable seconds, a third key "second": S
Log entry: {"hour": 4, "minute": 22}
